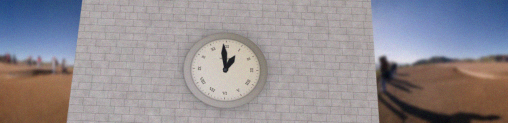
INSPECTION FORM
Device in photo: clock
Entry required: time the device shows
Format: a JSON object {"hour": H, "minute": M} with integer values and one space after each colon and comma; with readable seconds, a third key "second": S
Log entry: {"hour": 12, "minute": 59}
